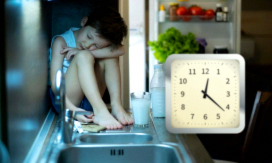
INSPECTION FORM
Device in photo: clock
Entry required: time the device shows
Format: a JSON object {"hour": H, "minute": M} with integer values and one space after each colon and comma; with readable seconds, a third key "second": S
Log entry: {"hour": 12, "minute": 22}
